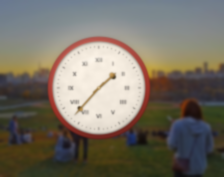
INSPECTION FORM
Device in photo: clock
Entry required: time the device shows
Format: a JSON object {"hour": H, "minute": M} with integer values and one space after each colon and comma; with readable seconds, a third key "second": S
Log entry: {"hour": 1, "minute": 37}
